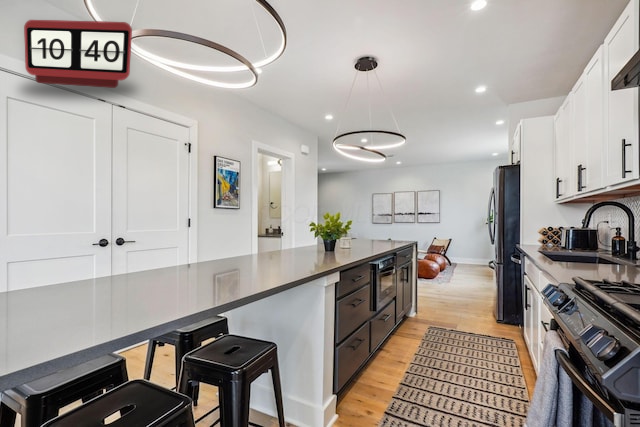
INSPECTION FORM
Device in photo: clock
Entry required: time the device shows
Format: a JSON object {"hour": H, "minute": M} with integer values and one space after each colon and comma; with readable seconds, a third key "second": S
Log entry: {"hour": 10, "minute": 40}
